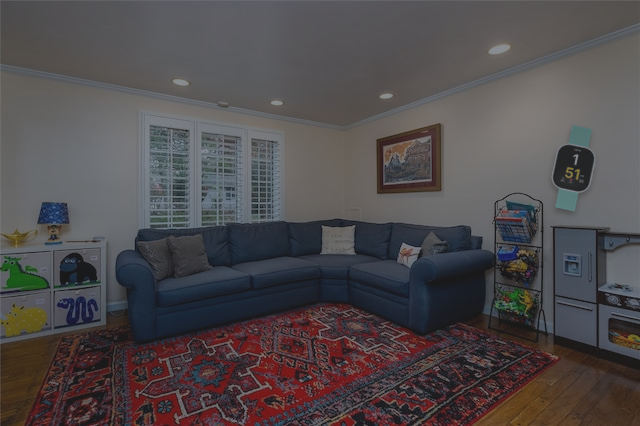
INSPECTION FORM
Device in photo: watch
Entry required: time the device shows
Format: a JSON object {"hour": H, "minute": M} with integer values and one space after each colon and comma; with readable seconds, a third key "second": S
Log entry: {"hour": 1, "minute": 51}
